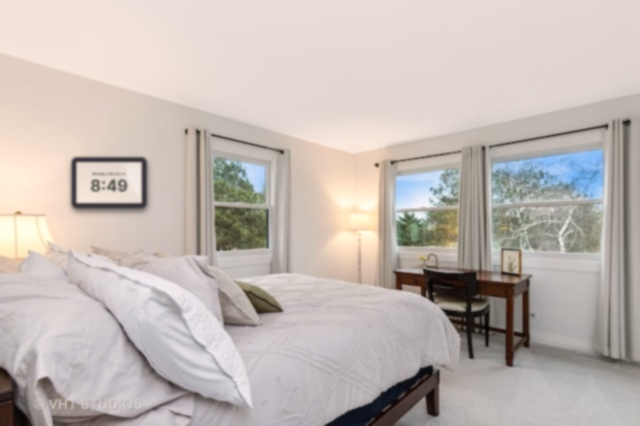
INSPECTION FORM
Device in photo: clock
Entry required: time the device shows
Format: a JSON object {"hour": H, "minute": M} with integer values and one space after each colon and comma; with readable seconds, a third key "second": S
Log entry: {"hour": 8, "minute": 49}
